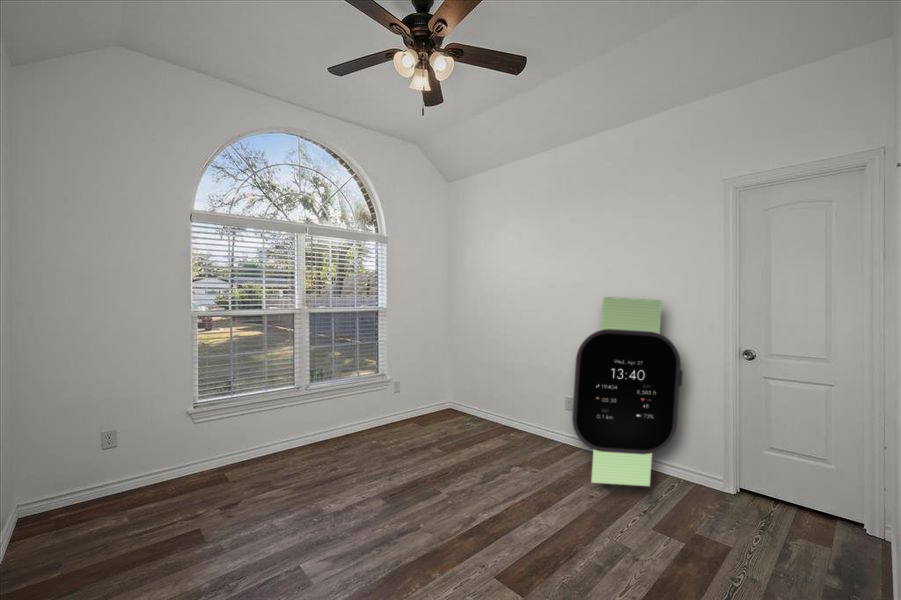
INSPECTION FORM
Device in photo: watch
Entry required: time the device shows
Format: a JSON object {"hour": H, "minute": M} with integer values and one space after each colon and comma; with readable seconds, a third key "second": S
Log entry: {"hour": 13, "minute": 40}
